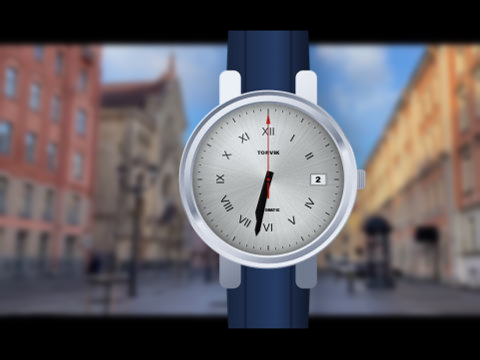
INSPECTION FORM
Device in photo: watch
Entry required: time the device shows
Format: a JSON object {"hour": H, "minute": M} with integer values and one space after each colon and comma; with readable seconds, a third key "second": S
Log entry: {"hour": 6, "minute": 32, "second": 0}
